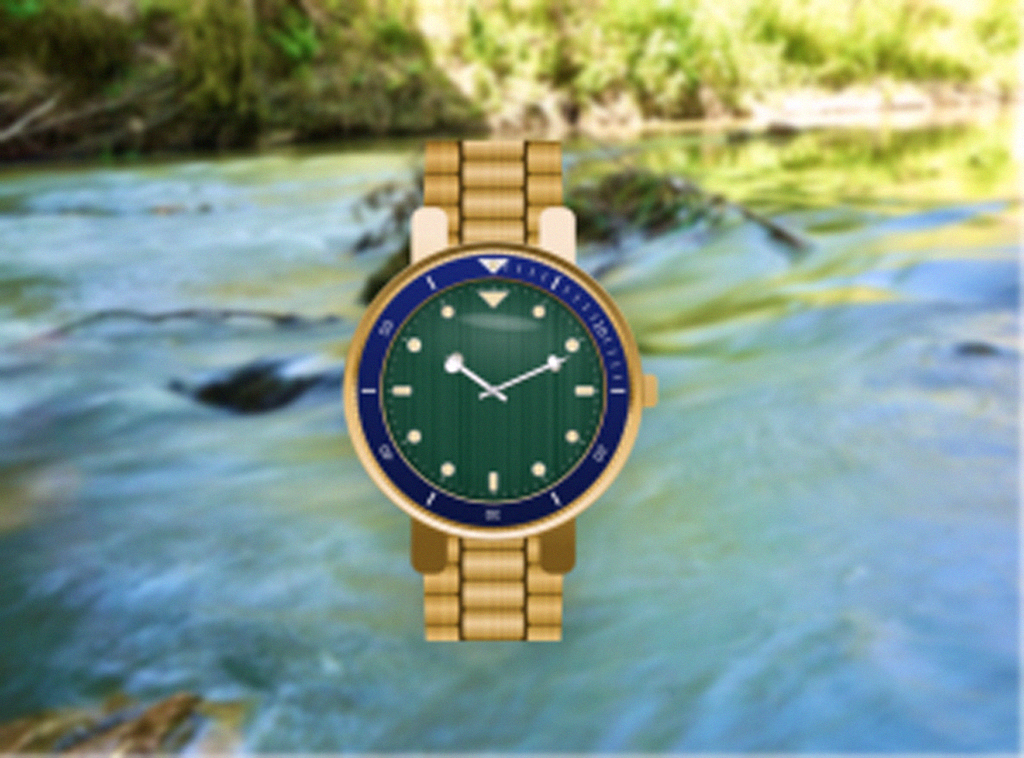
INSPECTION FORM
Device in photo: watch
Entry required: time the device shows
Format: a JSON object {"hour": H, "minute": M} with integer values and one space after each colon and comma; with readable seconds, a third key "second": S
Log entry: {"hour": 10, "minute": 11}
